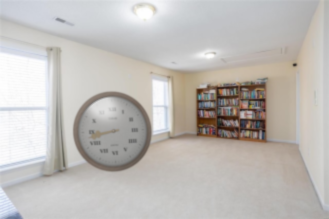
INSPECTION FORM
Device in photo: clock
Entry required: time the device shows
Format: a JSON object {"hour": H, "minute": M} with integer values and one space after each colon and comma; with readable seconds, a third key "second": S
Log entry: {"hour": 8, "minute": 43}
